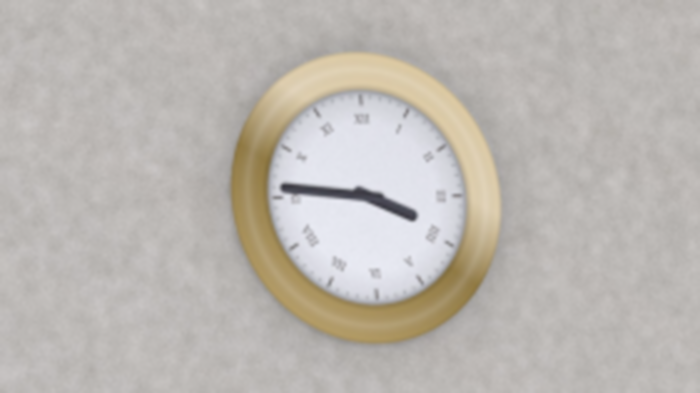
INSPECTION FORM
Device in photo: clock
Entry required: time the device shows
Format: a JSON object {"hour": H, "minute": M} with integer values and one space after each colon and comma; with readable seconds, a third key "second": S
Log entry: {"hour": 3, "minute": 46}
